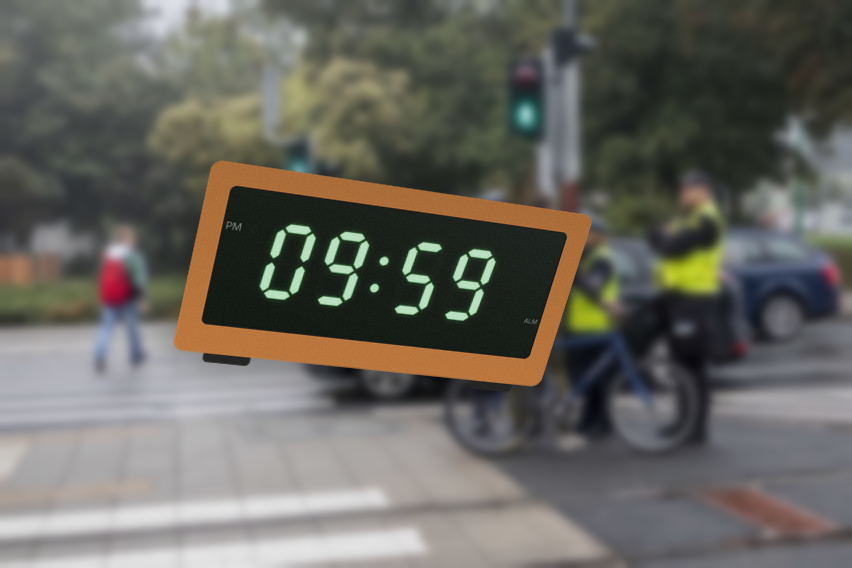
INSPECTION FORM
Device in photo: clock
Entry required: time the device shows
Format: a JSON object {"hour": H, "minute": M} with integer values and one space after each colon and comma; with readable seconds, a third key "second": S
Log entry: {"hour": 9, "minute": 59}
